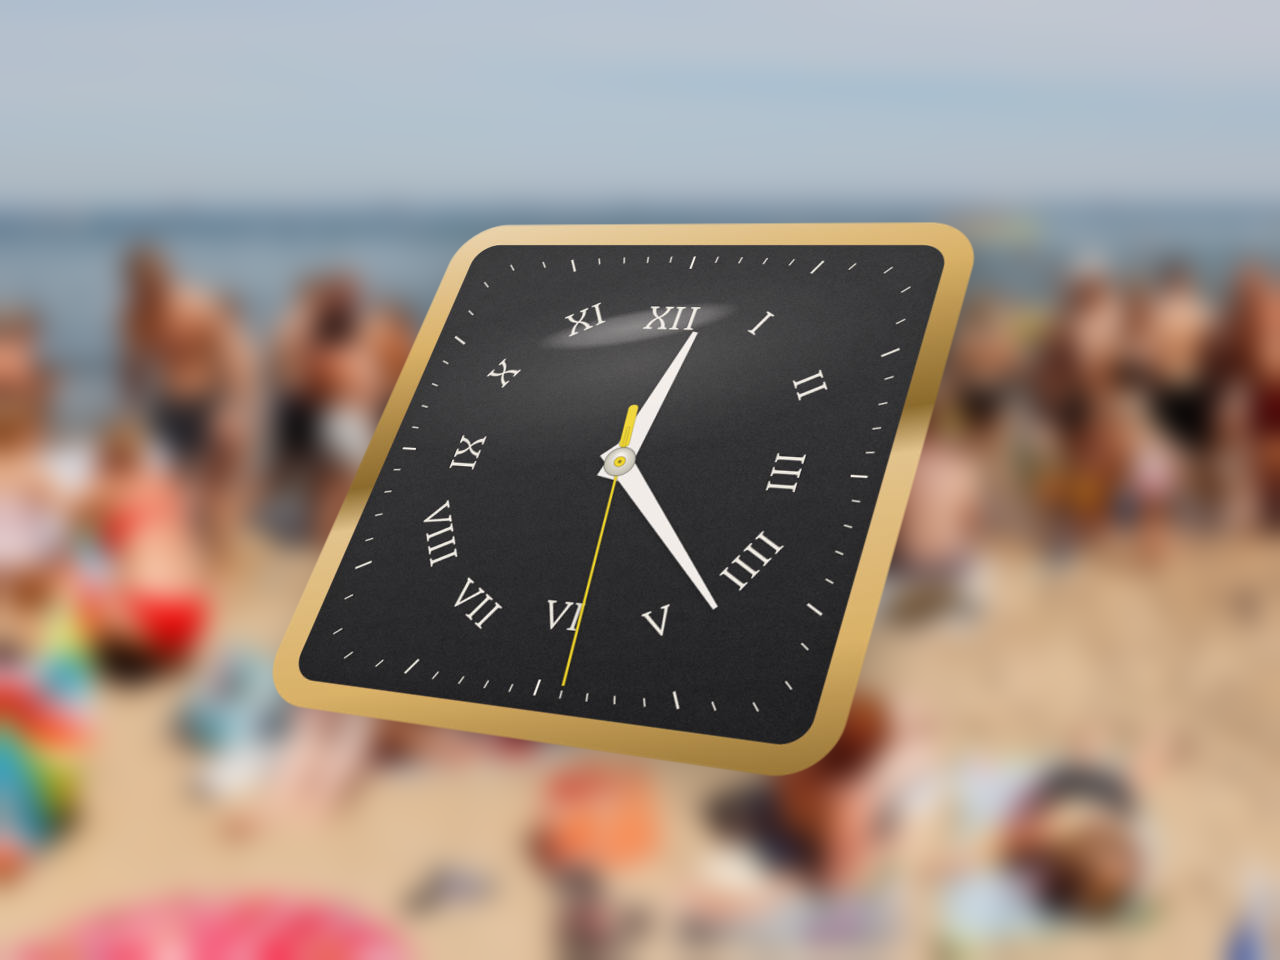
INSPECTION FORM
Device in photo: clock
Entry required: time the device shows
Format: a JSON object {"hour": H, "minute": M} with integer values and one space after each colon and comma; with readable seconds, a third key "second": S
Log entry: {"hour": 12, "minute": 22, "second": 29}
